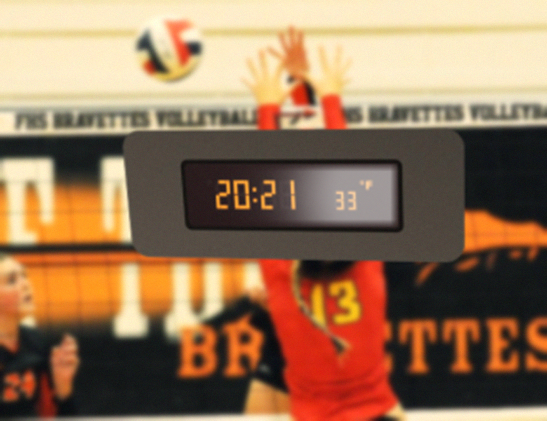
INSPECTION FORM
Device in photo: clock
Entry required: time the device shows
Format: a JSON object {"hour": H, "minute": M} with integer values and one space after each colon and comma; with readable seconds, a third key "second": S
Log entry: {"hour": 20, "minute": 21}
